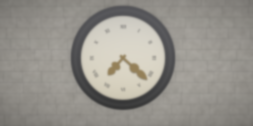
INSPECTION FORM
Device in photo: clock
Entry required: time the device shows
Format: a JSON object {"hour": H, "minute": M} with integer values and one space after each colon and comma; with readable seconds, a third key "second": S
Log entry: {"hour": 7, "minute": 22}
